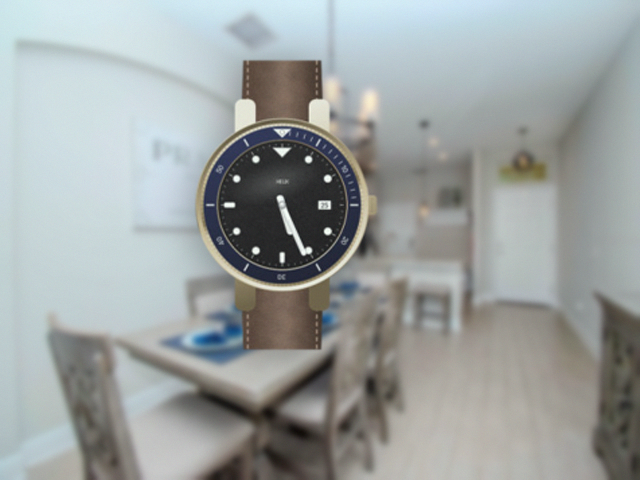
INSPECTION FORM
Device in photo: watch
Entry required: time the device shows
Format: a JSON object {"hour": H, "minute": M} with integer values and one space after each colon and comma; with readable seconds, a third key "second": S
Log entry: {"hour": 5, "minute": 26}
